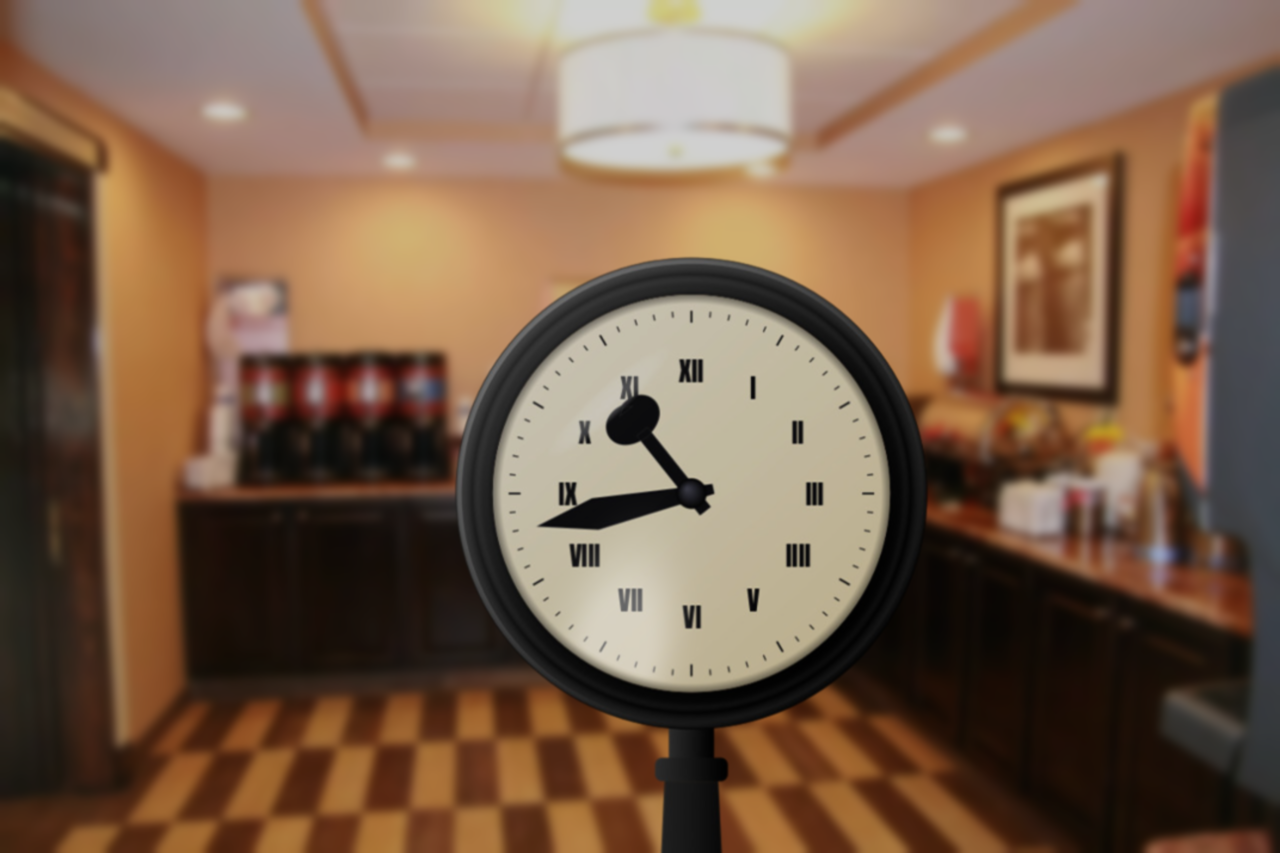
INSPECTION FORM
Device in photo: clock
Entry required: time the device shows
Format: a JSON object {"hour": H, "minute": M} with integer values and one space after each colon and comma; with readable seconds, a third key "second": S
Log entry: {"hour": 10, "minute": 43}
